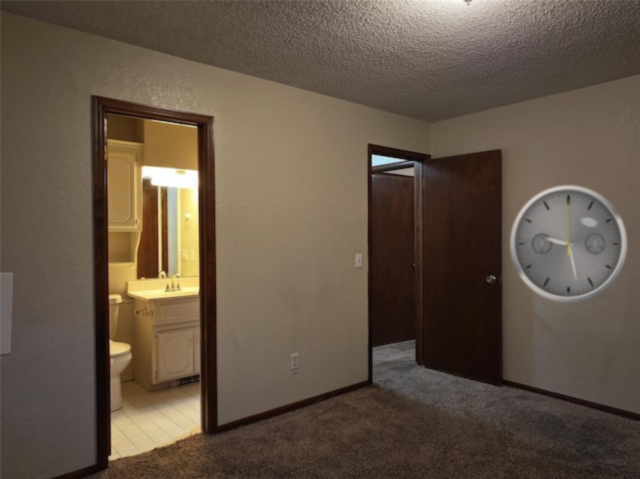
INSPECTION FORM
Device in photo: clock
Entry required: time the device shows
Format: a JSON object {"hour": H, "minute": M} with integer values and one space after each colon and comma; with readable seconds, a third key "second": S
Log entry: {"hour": 9, "minute": 28}
